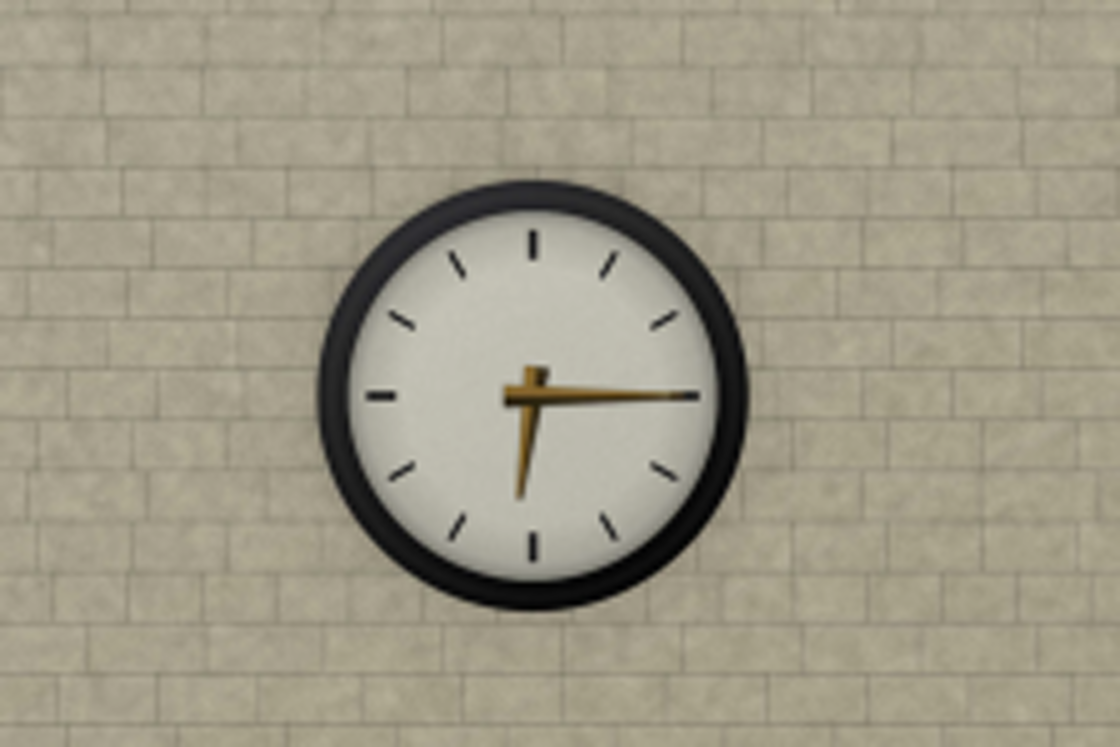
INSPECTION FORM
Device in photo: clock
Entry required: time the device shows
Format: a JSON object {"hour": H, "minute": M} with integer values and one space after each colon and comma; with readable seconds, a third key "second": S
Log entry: {"hour": 6, "minute": 15}
